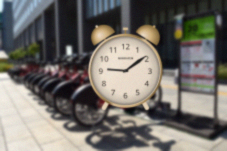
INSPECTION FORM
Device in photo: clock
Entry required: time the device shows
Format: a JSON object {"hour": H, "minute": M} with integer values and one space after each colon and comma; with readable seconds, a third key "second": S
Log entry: {"hour": 9, "minute": 9}
